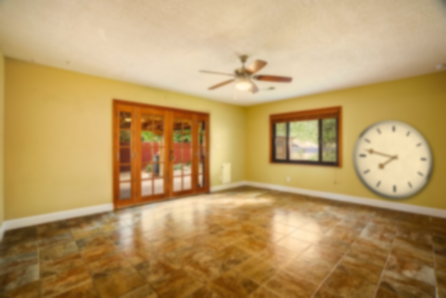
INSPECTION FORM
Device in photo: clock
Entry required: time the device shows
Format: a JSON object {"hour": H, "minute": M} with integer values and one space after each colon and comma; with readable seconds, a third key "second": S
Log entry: {"hour": 7, "minute": 47}
